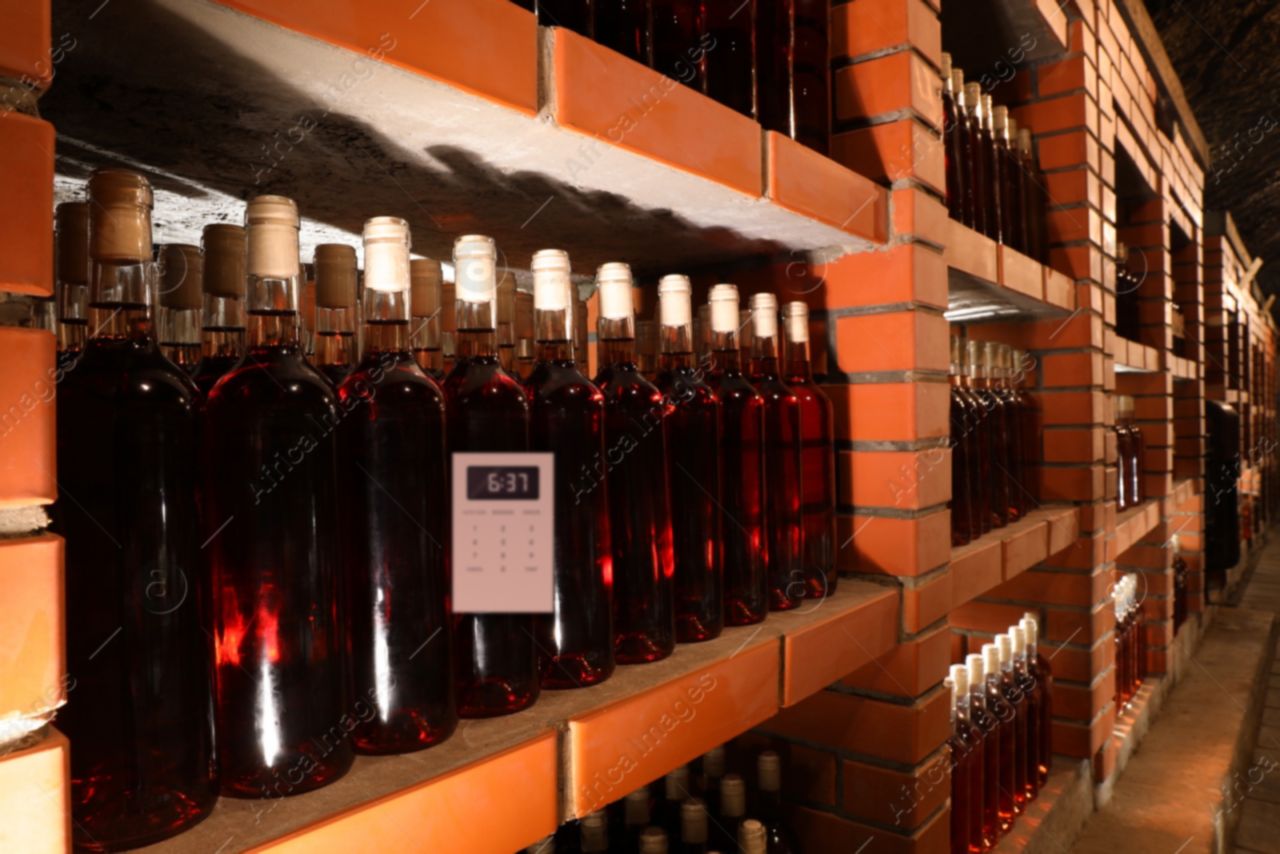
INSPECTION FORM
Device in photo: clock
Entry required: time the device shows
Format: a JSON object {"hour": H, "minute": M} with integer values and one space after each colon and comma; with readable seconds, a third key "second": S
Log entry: {"hour": 6, "minute": 37}
